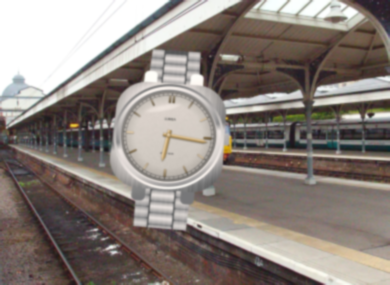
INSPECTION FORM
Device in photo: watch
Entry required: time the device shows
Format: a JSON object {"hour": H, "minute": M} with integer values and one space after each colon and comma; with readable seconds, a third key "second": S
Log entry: {"hour": 6, "minute": 16}
